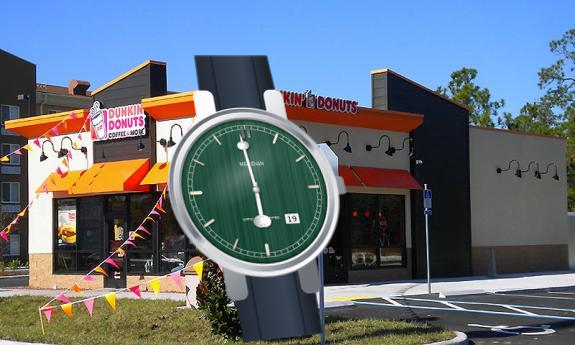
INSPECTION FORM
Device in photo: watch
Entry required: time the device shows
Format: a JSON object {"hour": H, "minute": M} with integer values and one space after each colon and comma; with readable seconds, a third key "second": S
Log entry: {"hour": 5, "minute": 59}
